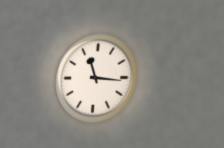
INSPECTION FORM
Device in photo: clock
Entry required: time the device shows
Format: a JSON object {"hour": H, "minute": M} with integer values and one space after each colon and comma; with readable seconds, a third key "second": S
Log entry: {"hour": 11, "minute": 16}
